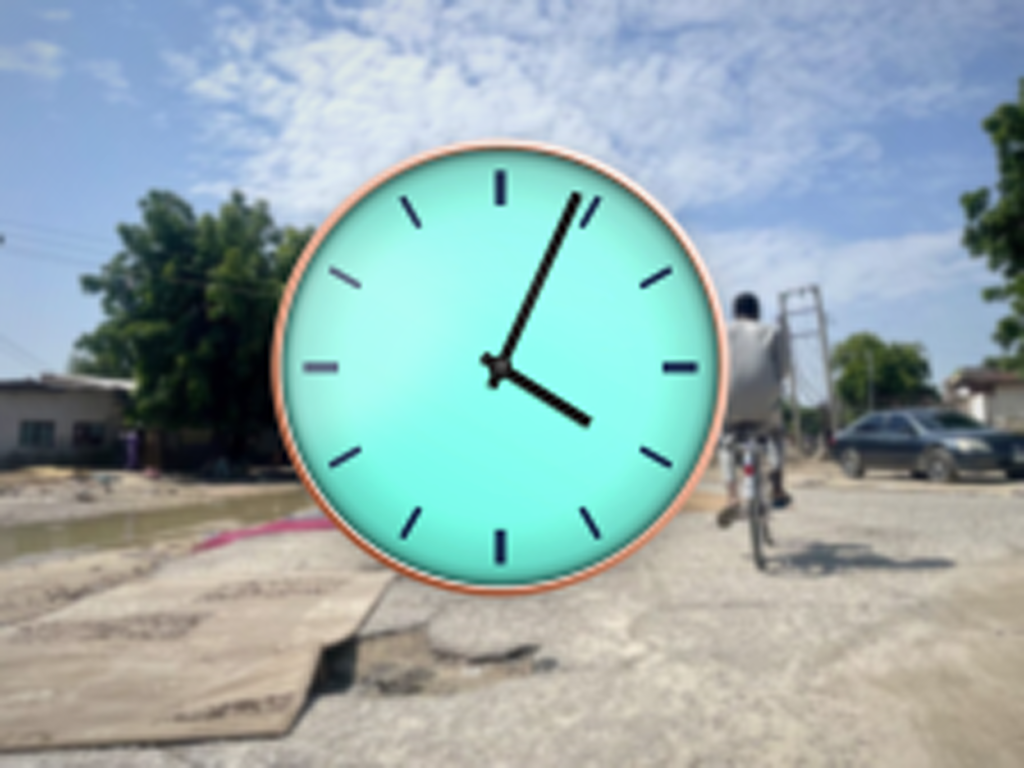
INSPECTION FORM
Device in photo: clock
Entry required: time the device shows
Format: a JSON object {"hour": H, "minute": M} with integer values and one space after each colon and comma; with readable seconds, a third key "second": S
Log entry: {"hour": 4, "minute": 4}
